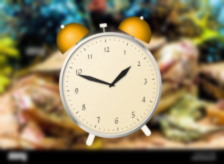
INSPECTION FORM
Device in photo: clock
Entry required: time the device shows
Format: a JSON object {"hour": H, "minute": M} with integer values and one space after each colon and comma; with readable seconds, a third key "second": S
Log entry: {"hour": 1, "minute": 49}
